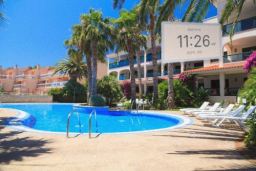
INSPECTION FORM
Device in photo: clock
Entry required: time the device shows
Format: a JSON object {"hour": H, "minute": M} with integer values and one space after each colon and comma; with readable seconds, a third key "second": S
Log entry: {"hour": 11, "minute": 26}
